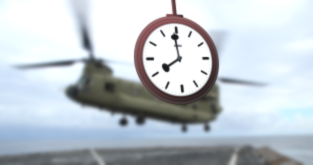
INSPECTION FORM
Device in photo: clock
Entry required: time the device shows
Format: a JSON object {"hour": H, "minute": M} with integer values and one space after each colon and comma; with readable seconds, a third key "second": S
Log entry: {"hour": 7, "minute": 59}
